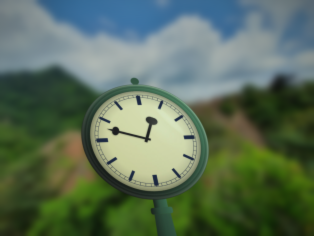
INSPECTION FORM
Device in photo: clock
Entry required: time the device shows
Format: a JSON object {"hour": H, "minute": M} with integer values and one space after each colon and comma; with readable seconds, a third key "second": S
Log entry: {"hour": 12, "minute": 48}
